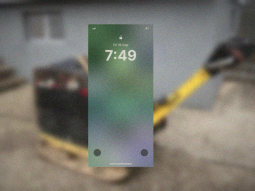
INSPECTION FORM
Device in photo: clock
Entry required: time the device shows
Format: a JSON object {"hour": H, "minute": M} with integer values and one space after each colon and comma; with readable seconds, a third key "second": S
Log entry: {"hour": 7, "minute": 49}
